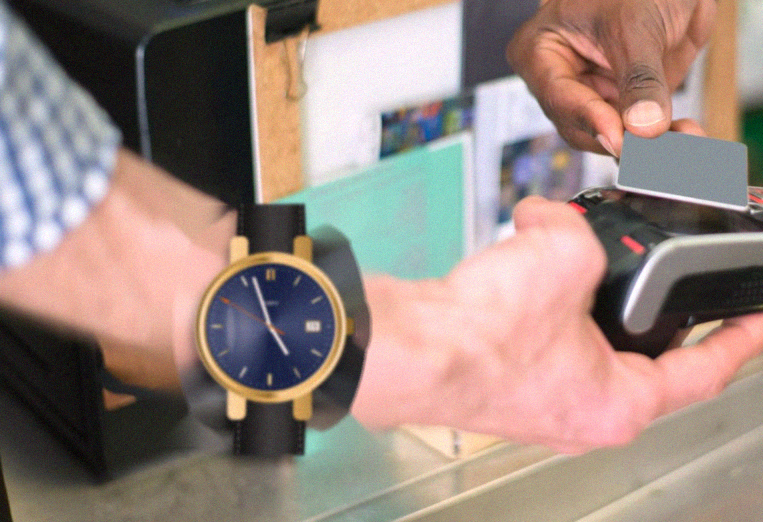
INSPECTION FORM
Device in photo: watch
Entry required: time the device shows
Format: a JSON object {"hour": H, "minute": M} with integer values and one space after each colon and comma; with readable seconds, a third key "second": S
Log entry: {"hour": 4, "minute": 56, "second": 50}
